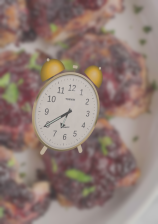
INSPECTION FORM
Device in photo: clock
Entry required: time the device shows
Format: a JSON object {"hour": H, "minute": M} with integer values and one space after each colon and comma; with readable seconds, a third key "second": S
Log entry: {"hour": 6, "minute": 40}
